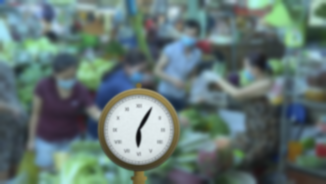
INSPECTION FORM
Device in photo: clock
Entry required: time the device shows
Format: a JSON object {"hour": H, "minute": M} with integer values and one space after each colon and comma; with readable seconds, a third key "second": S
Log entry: {"hour": 6, "minute": 5}
